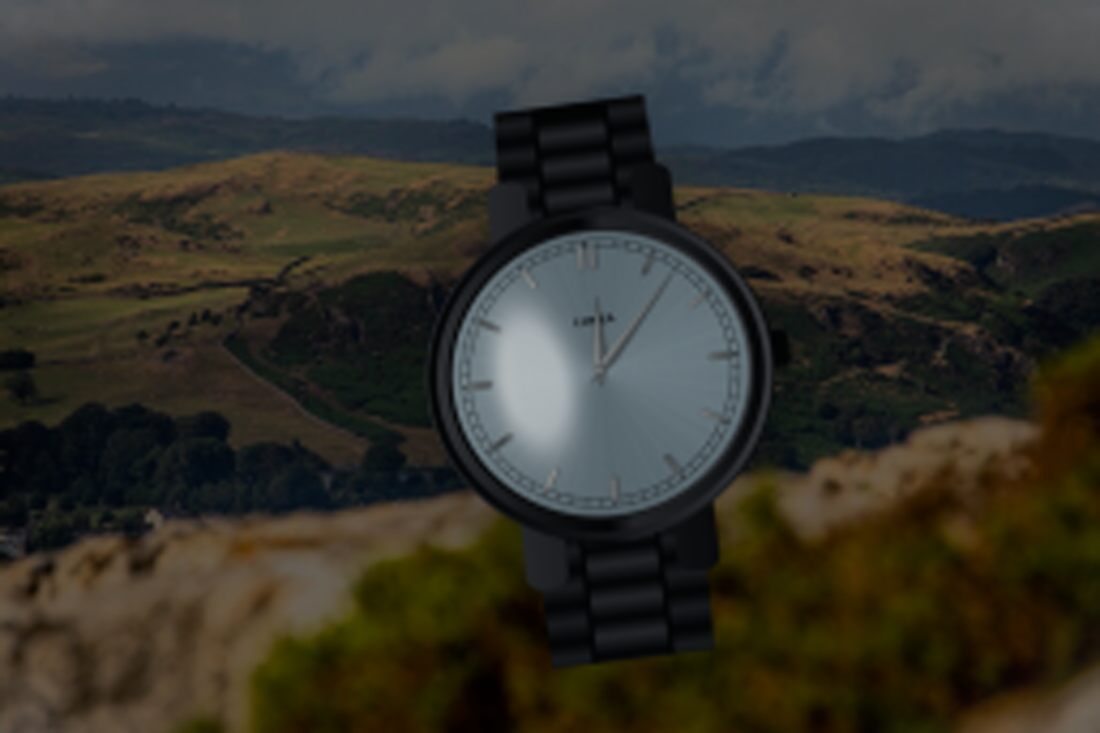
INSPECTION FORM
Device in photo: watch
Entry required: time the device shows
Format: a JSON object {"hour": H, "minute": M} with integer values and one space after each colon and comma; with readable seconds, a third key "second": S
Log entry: {"hour": 12, "minute": 7}
